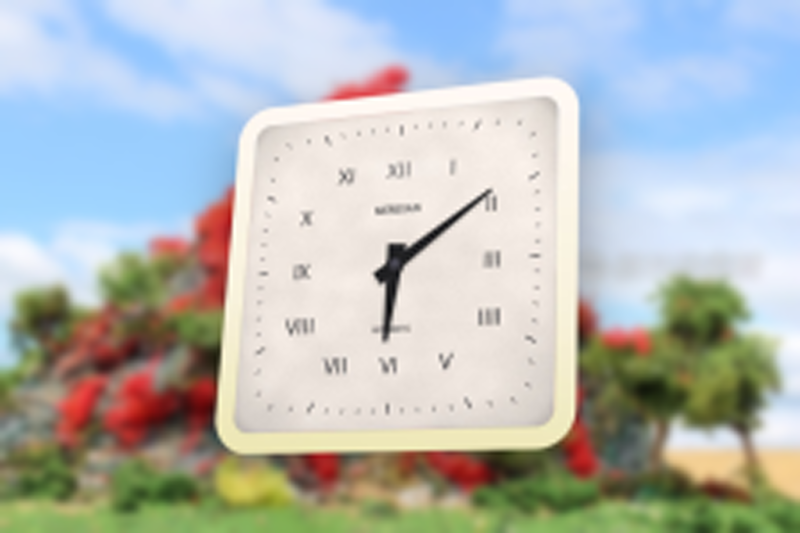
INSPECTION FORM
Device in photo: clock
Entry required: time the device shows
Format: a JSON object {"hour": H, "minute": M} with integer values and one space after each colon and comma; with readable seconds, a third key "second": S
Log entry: {"hour": 6, "minute": 9}
